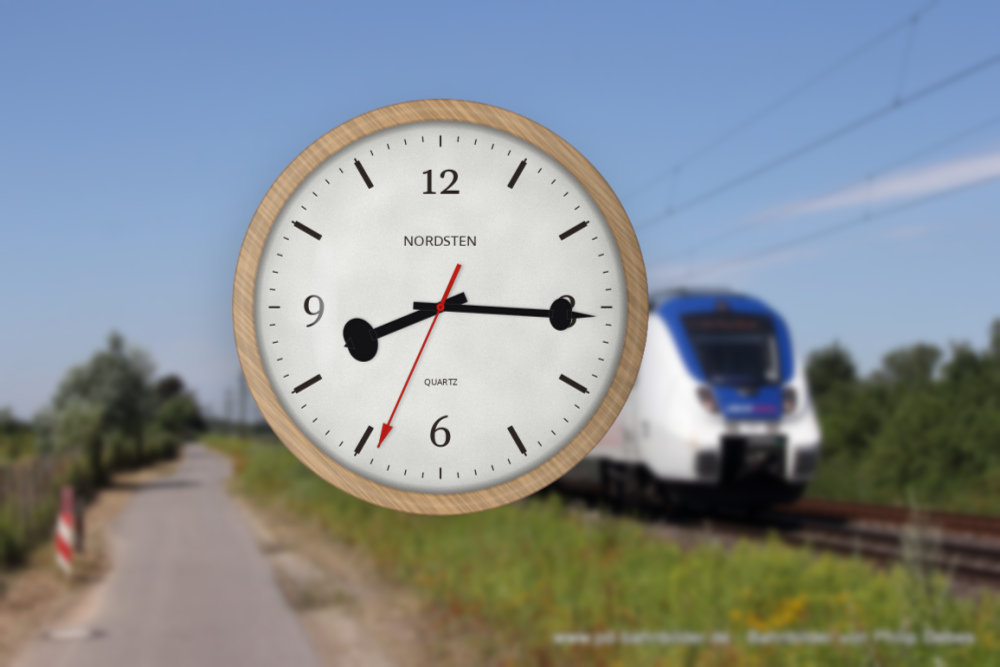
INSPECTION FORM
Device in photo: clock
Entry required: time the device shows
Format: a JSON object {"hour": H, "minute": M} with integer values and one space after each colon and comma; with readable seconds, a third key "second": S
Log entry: {"hour": 8, "minute": 15, "second": 34}
